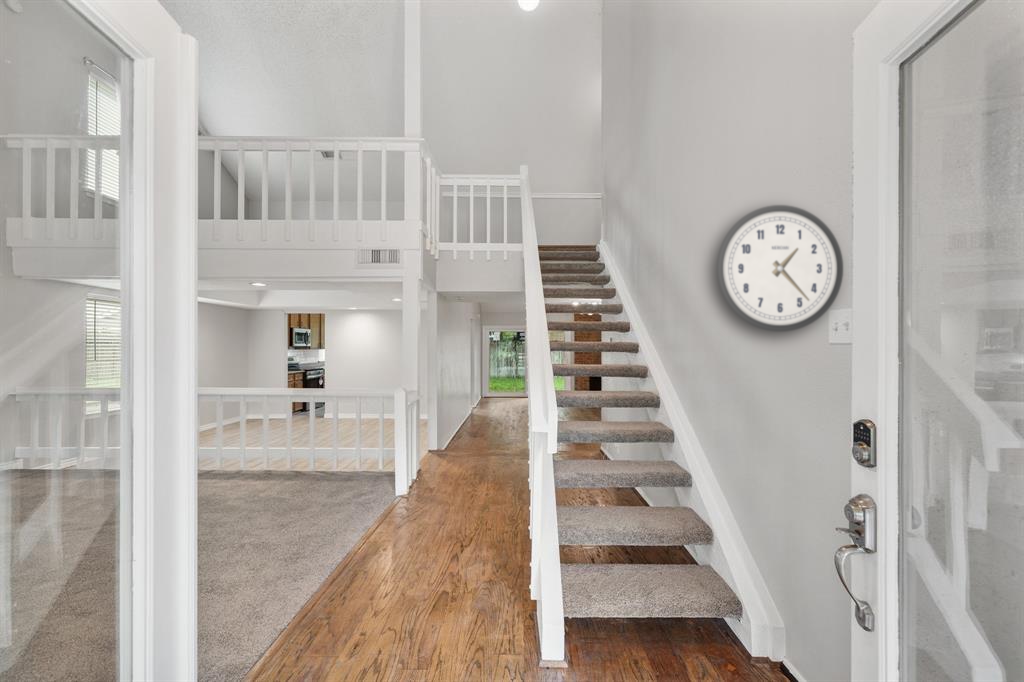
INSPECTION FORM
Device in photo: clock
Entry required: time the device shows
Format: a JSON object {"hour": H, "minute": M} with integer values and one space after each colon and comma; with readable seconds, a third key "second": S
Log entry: {"hour": 1, "minute": 23}
